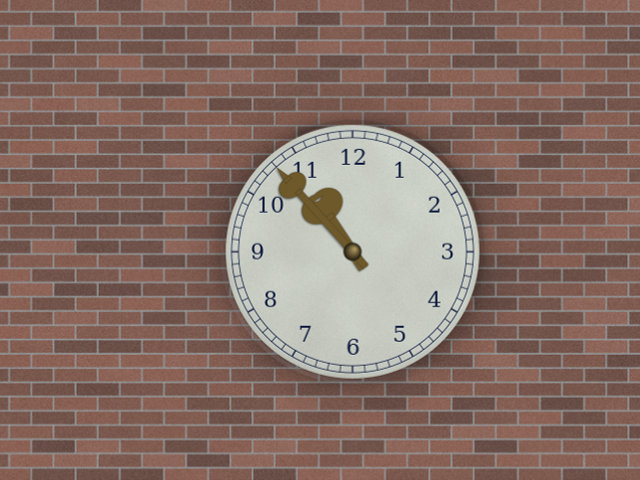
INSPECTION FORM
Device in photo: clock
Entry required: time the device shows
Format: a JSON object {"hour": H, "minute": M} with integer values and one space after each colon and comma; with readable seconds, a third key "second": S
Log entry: {"hour": 10, "minute": 53}
